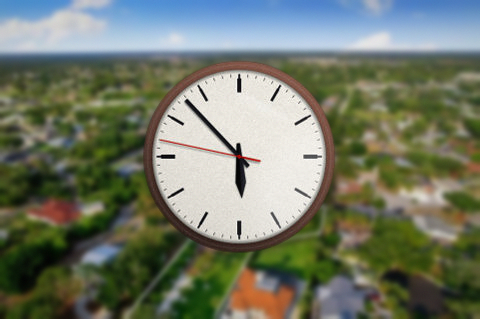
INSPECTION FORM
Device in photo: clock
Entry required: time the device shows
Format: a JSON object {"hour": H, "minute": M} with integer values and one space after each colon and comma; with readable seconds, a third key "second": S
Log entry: {"hour": 5, "minute": 52, "second": 47}
